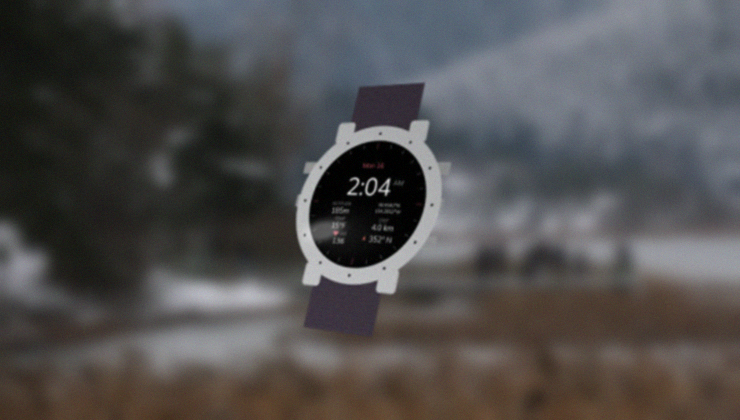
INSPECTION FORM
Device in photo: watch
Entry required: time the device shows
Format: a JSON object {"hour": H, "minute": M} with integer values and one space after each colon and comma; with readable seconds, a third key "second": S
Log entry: {"hour": 2, "minute": 4}
